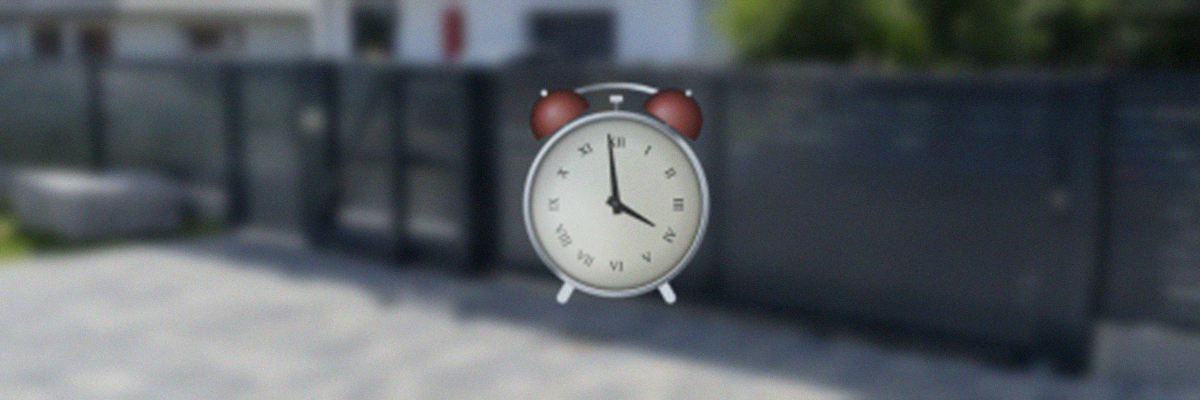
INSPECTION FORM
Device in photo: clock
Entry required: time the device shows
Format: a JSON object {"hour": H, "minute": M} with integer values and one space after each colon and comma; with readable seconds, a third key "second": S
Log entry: {"hour": 3, "minute": 59}
